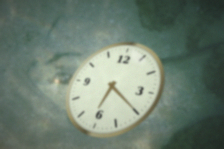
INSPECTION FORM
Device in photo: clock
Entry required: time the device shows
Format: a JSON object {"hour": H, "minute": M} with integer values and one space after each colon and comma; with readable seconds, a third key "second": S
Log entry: {"hour": 6, "minute": 20}
